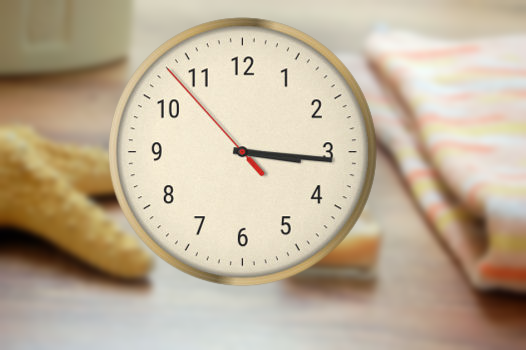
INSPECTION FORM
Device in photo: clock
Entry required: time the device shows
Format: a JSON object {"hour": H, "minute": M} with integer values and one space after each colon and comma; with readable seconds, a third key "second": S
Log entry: {"hour": 3, "minute": 15, "second": 53}
